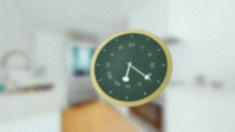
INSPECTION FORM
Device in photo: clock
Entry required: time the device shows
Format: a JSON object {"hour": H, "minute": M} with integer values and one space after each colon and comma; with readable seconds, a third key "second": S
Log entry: {"hour": 6, "minute": 21}
